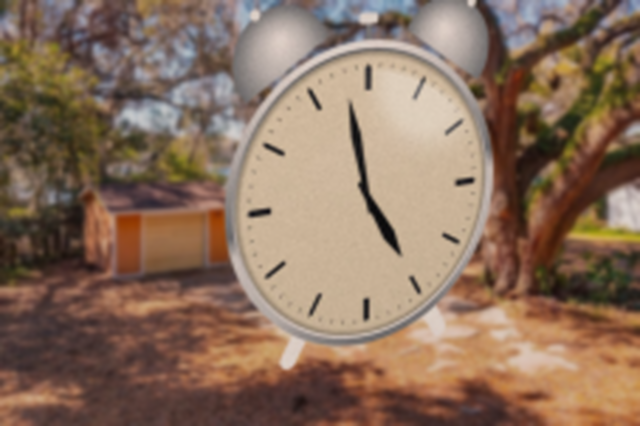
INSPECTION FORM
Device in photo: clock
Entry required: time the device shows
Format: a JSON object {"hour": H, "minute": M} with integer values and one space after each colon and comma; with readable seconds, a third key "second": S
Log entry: {"hour": 4, "minute": 58}
